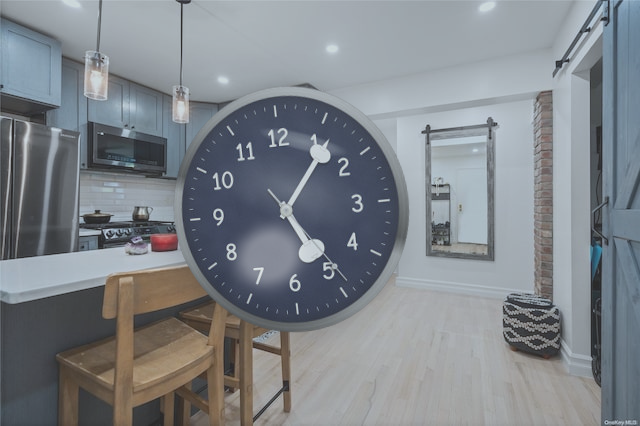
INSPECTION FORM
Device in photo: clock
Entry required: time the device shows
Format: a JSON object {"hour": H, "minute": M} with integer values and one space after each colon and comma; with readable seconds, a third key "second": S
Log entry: {"hour": 5, "minute": 6, "second": 24}
